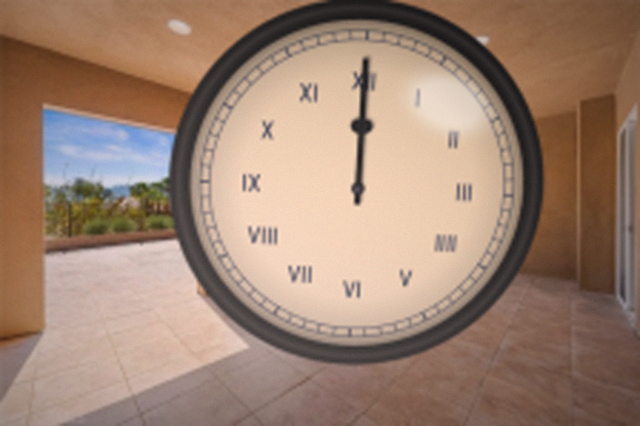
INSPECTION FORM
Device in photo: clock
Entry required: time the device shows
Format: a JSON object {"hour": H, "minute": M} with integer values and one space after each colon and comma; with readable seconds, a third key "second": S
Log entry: {"hour": 12, "minute": 0}
